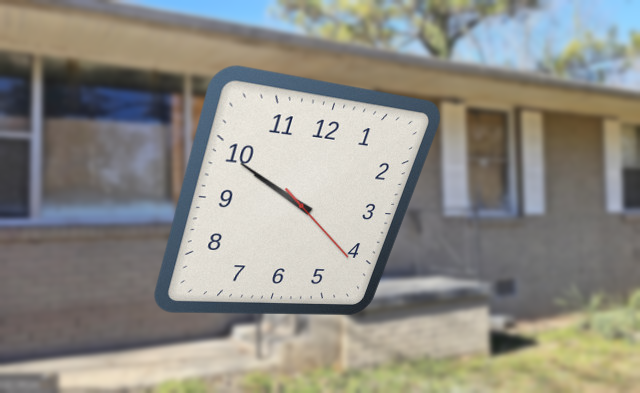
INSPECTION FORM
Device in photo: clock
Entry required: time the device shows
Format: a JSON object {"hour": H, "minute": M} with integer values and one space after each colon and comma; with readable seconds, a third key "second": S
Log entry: {"hour": 9, "minute": 49, "second": 21}
